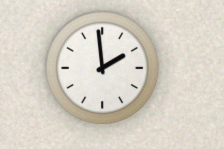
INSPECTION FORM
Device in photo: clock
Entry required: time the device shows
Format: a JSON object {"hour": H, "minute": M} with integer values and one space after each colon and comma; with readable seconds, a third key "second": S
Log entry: {"hour": 1, "minute": 59}
